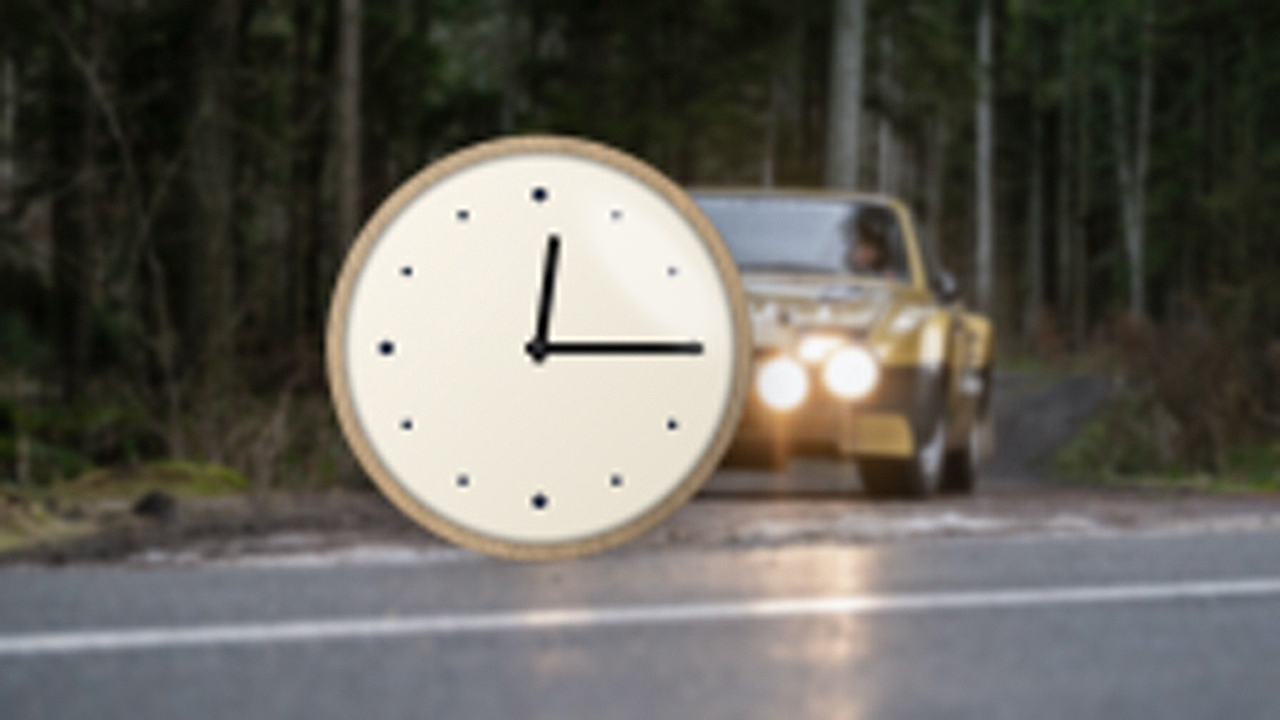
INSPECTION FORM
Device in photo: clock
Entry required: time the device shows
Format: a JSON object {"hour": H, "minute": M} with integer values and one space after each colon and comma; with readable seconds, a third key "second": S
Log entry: {"hour": 12, "minute": 15}
